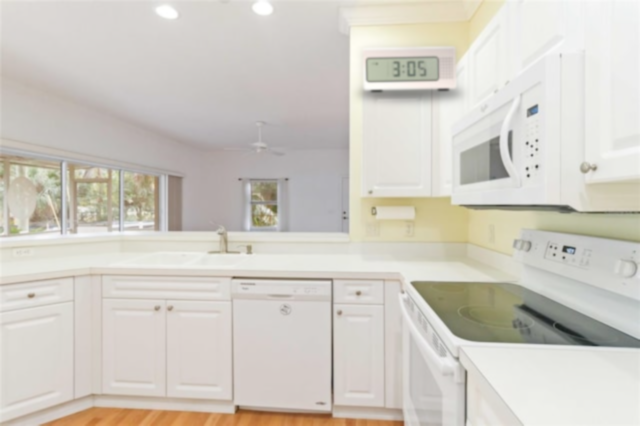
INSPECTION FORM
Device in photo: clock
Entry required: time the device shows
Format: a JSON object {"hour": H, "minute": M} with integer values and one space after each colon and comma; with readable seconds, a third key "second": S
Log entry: {"hour": 3, "minute": 5}
